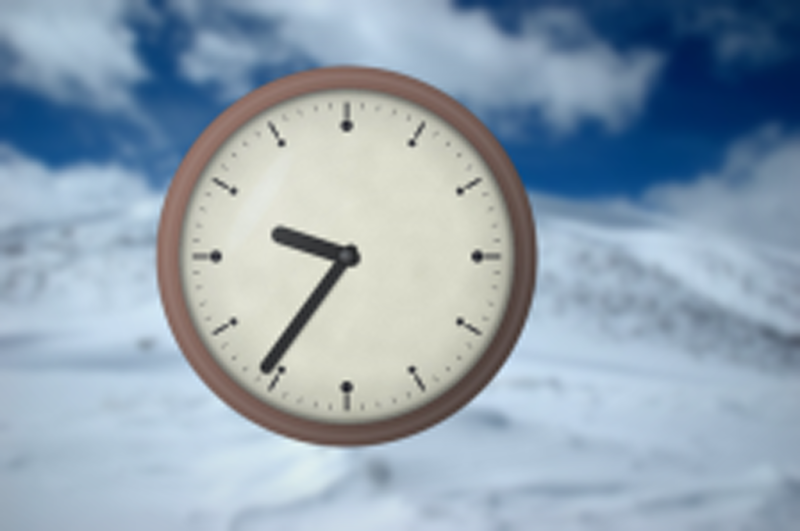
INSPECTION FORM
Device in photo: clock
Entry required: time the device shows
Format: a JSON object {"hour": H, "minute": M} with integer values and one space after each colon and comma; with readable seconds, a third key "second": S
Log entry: {"hour": 9, "minute": 36}
